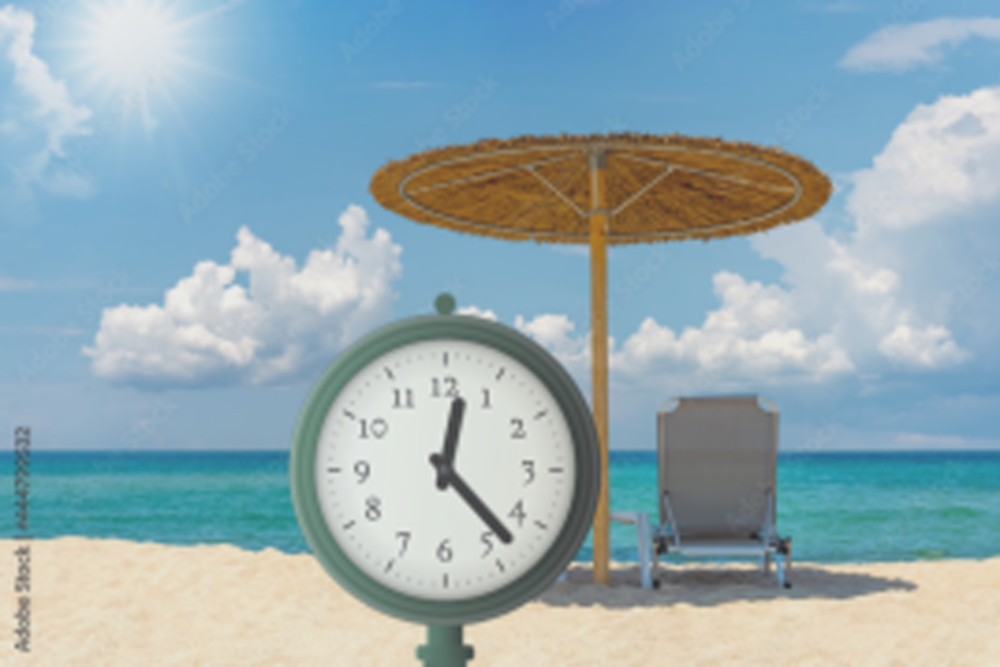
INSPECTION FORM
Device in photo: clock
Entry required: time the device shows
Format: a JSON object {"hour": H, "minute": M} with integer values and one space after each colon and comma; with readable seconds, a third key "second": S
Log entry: {"hour": 12, "minute": 23}
